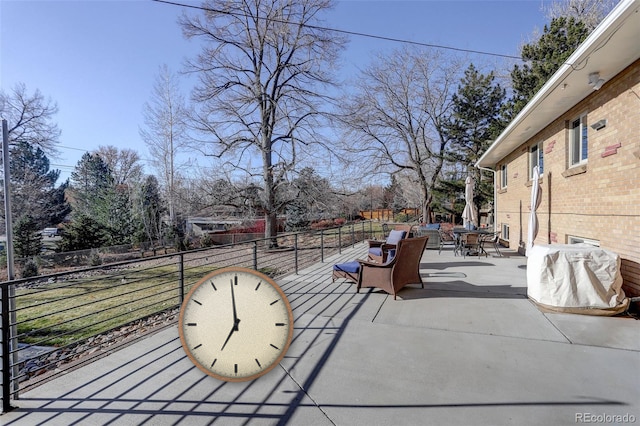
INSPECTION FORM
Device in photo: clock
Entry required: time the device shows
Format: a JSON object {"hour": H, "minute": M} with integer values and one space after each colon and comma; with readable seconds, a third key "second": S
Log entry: {"hour": 6, "minute": 59}
